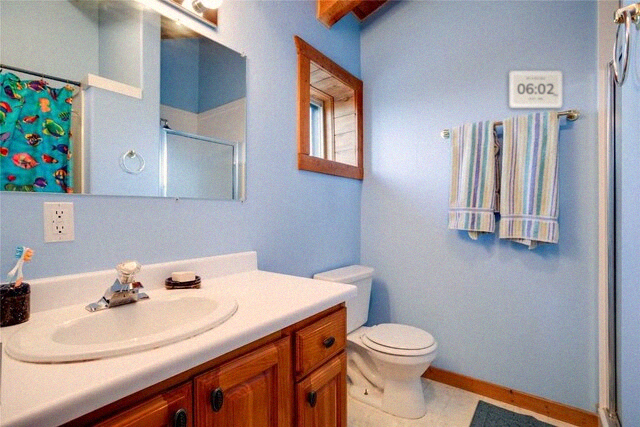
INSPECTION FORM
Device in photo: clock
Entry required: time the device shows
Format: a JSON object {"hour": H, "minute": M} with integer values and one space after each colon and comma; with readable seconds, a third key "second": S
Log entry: {"hour": 6, "minute": 2}
